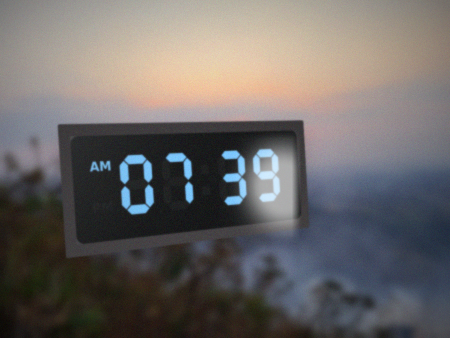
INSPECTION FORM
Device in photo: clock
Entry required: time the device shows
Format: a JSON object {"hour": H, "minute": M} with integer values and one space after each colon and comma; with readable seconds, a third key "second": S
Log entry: {"hour": 7, "minute": 39}
